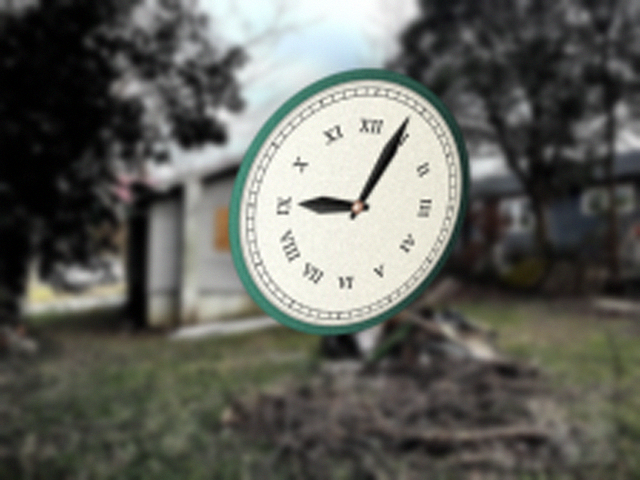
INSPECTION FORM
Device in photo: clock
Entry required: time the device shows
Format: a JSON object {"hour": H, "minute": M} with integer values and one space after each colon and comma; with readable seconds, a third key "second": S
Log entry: {"hour": 9, "minute": 4}
